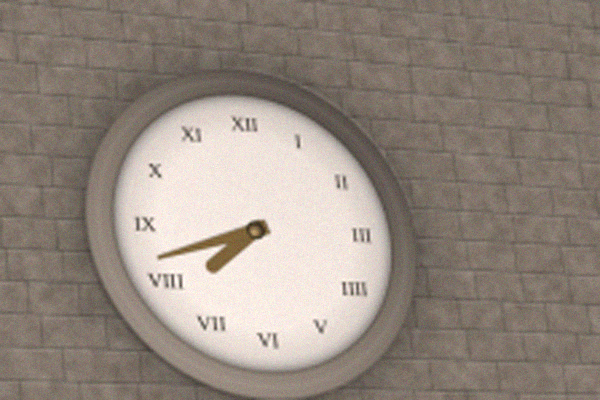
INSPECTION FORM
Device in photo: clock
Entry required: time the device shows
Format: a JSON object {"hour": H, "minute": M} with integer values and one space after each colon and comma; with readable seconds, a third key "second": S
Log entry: {"hour": 7, "minute": 42}
